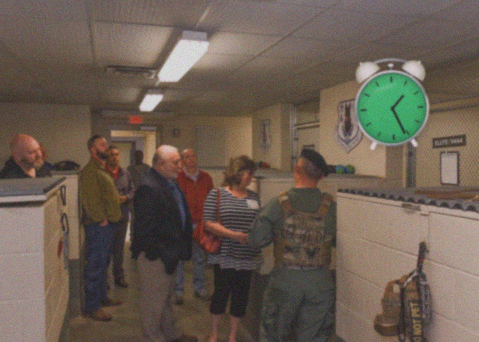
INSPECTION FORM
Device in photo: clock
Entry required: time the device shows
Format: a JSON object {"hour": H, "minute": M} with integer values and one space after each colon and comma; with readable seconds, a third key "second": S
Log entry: {"hour": 1, "minute": 26}
